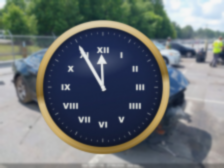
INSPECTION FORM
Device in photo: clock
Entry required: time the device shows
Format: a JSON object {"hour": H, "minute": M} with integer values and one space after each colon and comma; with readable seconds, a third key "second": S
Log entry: {"hour": 11, "minute": 55}
